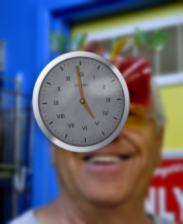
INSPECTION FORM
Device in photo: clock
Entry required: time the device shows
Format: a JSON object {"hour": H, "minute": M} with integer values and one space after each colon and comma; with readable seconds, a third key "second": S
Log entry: {"hour": 4, "minute": 59}
